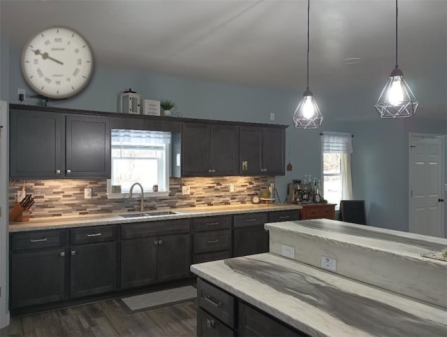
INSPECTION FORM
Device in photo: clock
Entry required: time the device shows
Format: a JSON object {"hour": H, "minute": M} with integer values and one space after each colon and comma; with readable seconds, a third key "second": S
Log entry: {"hour": 9, "minute": 49}
